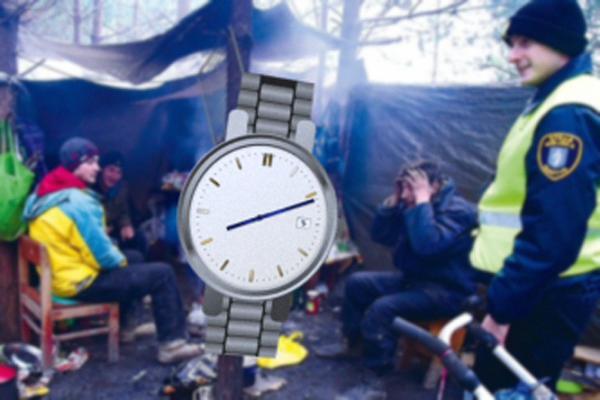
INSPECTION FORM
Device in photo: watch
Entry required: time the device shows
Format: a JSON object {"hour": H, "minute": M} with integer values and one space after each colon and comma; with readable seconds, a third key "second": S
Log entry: {"hour": 8, "minute": 11}
